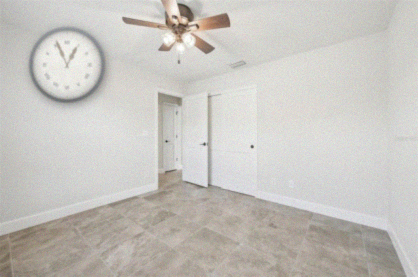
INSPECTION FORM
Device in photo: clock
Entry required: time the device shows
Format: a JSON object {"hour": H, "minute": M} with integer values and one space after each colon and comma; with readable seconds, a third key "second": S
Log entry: {"hour": 12, "minute": 56}
